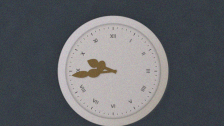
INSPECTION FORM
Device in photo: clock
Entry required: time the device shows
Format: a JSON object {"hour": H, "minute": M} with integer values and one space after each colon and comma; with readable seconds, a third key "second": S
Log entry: {"hour": 9, "minute": 44}
